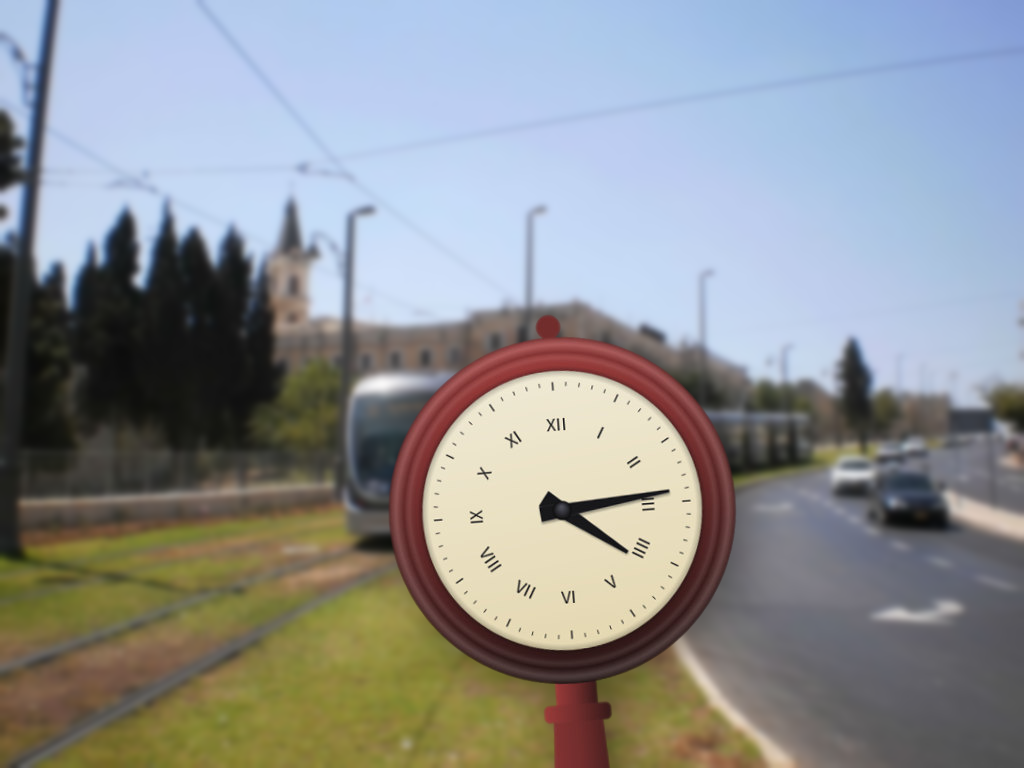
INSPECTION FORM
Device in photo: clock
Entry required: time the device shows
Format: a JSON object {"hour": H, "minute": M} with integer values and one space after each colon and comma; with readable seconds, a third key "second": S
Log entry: {"hour": 4, "minute": 14}
